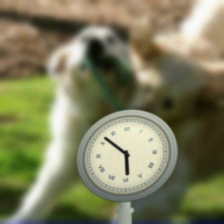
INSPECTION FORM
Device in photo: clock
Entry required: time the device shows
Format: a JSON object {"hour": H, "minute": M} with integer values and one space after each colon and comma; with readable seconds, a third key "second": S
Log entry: {"hour": 5, "minute": 52}
